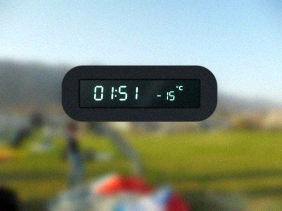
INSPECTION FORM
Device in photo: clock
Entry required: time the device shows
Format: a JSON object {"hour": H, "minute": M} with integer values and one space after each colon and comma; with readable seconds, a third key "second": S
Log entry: {"hour": 1, "minute": 51}
